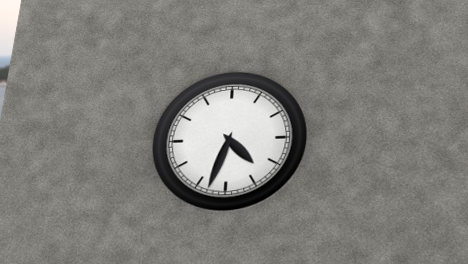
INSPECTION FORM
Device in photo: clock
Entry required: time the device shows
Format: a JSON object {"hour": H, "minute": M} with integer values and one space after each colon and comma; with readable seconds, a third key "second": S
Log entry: {"hour": 4, "minute": 33}
